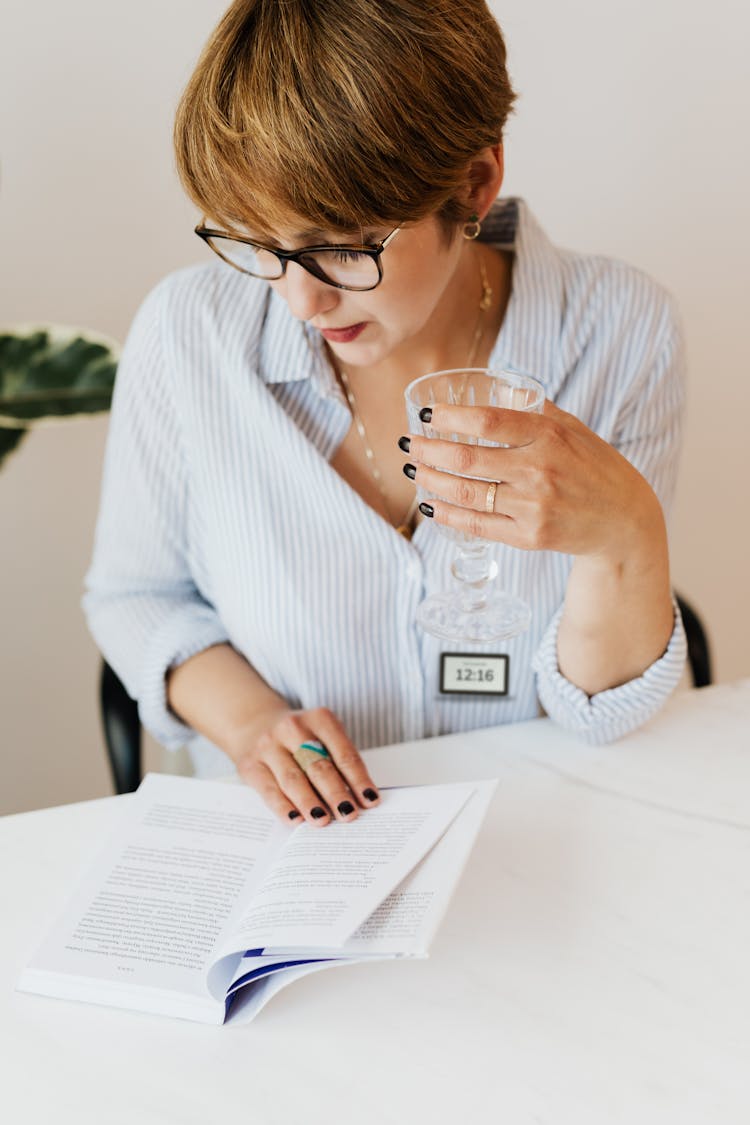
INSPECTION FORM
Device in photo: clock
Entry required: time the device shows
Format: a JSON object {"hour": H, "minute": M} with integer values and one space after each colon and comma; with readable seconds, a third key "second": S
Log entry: {"hour": 12, "minute": 16}
